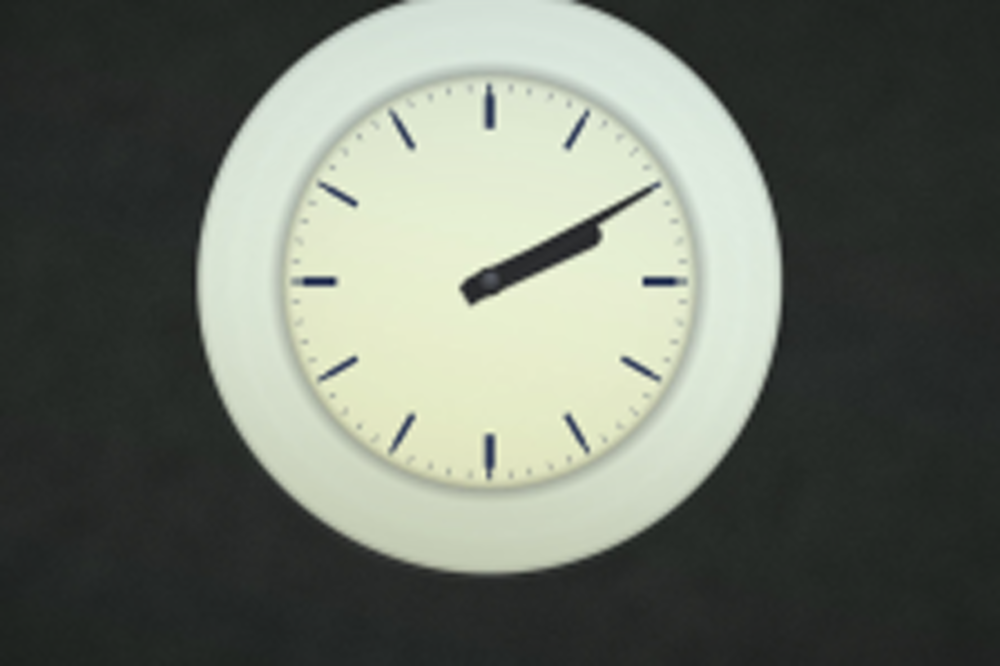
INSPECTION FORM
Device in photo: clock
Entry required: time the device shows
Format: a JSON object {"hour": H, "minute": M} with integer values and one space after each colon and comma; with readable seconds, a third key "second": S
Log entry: {"hour": 2, "minute": 10}
